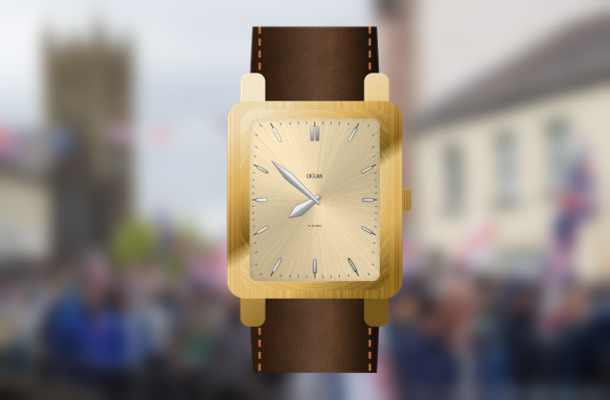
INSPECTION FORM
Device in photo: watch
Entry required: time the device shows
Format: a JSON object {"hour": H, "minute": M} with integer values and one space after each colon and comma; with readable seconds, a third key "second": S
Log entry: {"hour": 7, "minute": 52}
